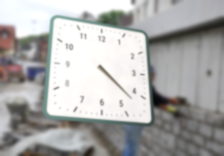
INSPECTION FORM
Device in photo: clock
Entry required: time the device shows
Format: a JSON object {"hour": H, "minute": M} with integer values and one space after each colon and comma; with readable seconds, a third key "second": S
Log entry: {"hour": 4, "minute": 22}
